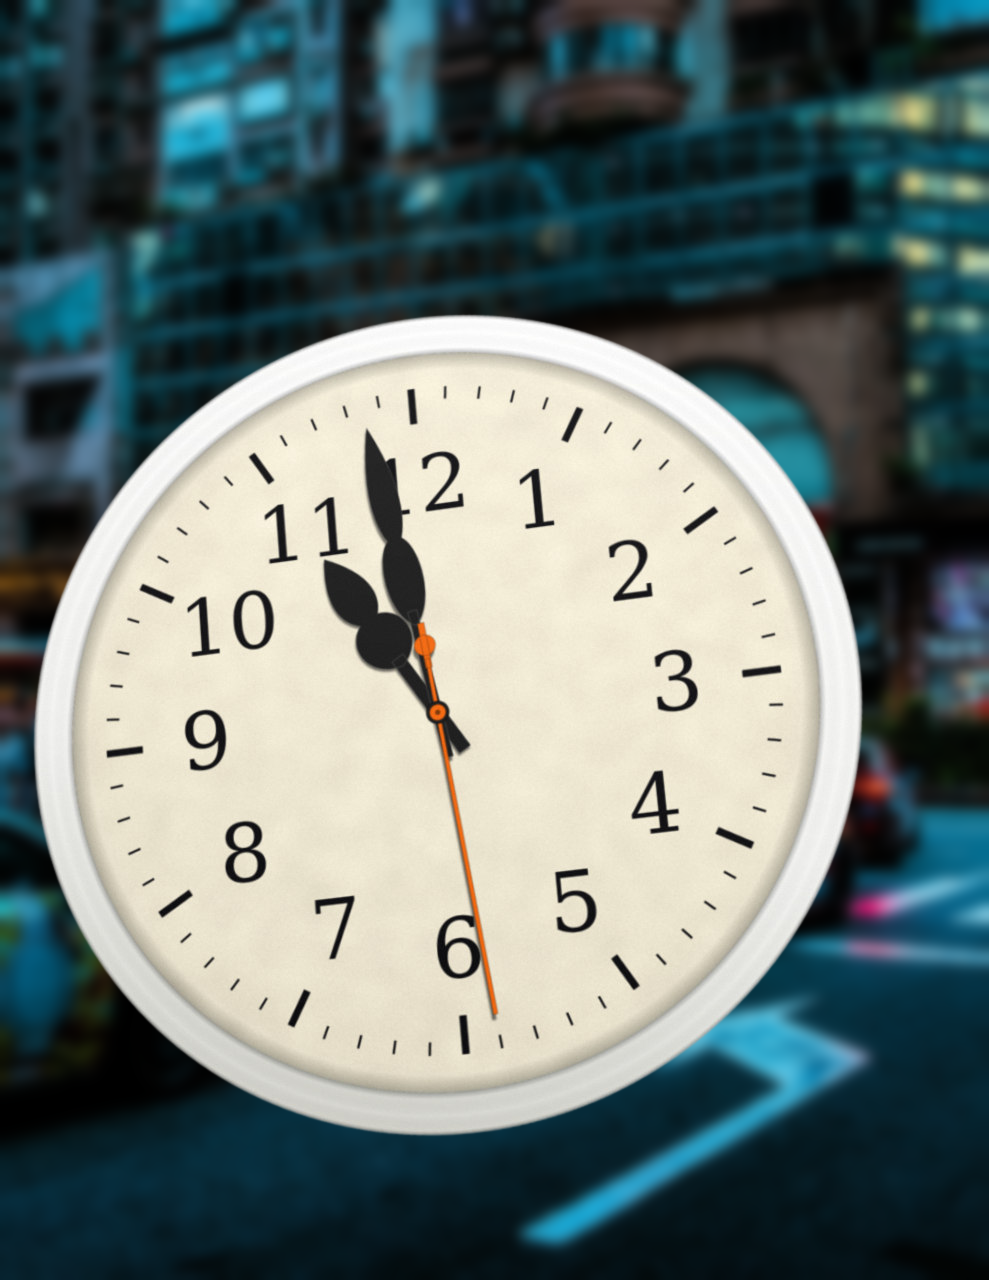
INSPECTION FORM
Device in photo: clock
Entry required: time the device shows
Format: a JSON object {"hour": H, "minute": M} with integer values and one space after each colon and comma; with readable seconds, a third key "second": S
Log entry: {"hour": 10, "minute": 58, "second": 29}
